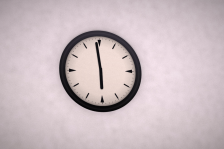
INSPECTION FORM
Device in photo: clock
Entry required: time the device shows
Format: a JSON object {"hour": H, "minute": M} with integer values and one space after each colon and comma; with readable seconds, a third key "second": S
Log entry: {"hour": 5, "minute": 59}
